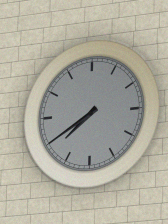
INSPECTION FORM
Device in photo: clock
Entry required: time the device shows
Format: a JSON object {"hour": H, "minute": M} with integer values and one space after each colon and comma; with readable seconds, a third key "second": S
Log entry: {"hour": 7, "minute": 40}
